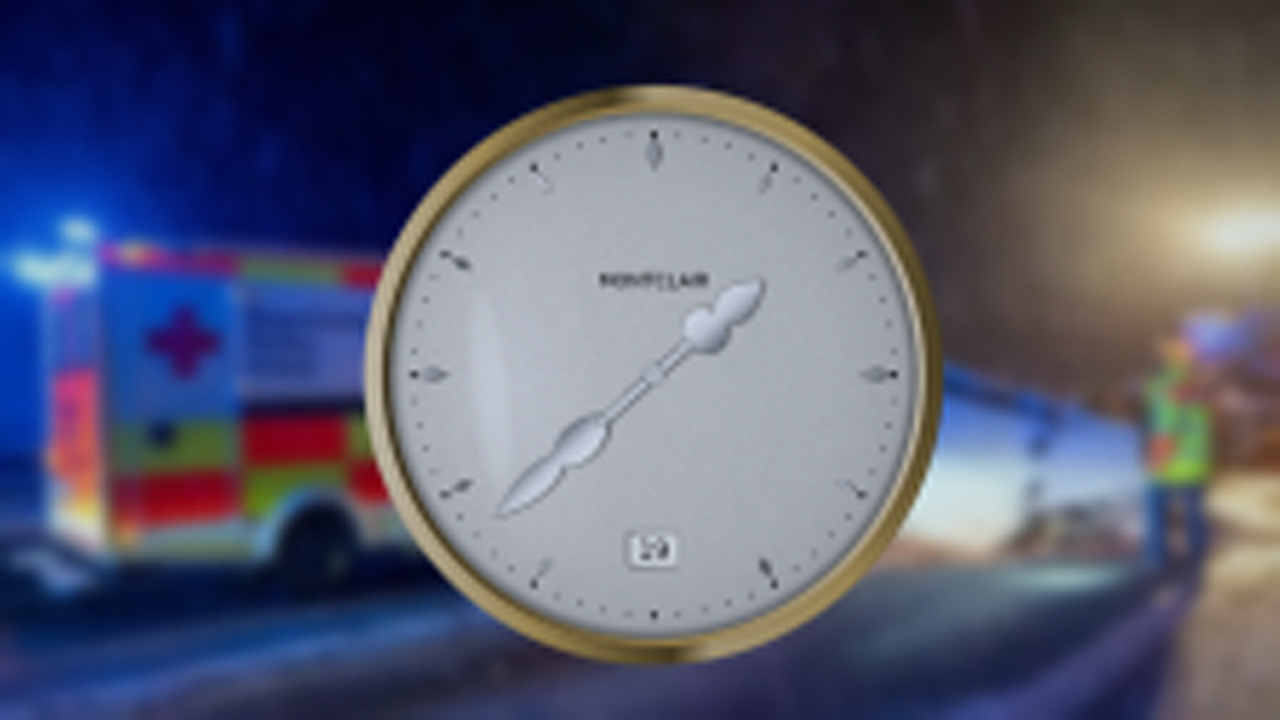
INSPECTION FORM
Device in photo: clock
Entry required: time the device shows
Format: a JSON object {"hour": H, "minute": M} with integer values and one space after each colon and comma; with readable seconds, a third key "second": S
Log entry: {"hour": 1, "minute": 38}
